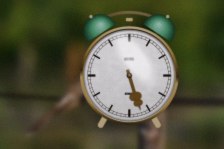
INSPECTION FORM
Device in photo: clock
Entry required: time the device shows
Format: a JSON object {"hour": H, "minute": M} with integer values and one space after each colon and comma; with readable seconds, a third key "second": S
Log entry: {"hour": 5, "minute": 27}
